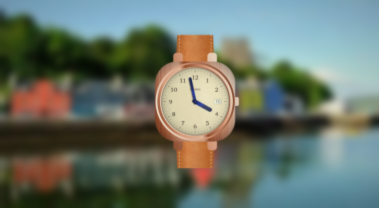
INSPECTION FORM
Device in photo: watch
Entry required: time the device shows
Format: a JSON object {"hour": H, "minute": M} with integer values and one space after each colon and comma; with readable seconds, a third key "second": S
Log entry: {"hour": 3, "minute": 58}
